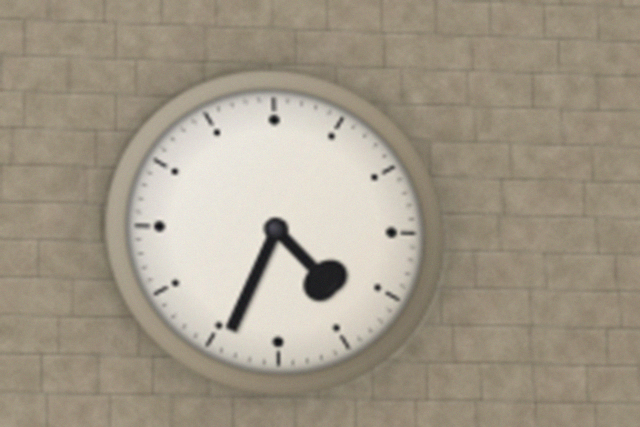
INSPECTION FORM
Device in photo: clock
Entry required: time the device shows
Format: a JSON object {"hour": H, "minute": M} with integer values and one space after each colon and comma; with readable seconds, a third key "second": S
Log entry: {"hour": 4, "minute": 34}
